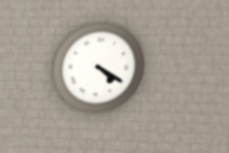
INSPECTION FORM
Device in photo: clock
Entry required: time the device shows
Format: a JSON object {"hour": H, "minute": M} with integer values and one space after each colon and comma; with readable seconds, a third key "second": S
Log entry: {"hour": 4, "minute": 20}
